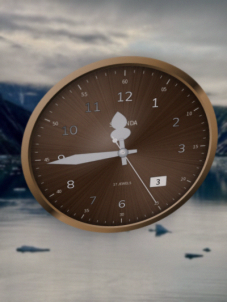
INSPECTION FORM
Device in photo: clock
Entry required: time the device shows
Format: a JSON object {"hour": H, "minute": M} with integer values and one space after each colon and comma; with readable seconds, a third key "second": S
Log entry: {"hour": 11, "minute": 44, "second": 25}
